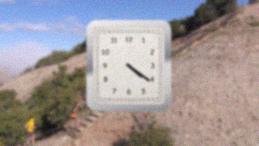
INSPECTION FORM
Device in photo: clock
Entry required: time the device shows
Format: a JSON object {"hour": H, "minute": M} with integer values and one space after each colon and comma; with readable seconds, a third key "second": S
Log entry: {"hour": 4, "minute": 21}
